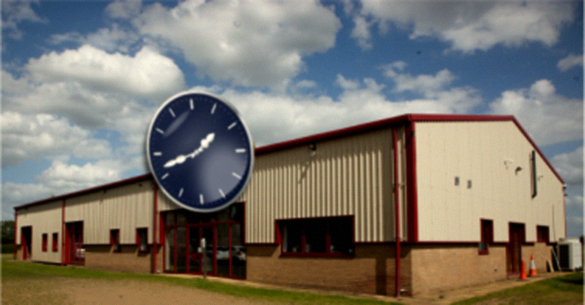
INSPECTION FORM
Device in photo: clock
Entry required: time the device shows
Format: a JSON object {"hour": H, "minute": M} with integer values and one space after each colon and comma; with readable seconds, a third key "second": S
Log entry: {"hour": 1, "minute": 42}
